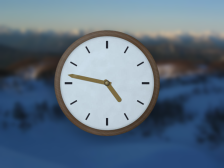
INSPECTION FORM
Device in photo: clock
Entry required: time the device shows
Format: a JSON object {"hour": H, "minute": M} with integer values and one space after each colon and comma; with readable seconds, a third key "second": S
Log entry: {"hour": 4, "minute": 47}
